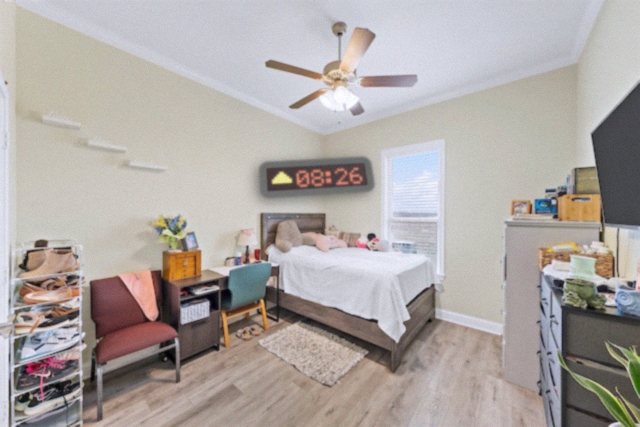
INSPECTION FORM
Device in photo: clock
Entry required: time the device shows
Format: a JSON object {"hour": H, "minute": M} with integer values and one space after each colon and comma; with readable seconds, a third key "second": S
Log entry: {"hour": 8, "minute": 26}
